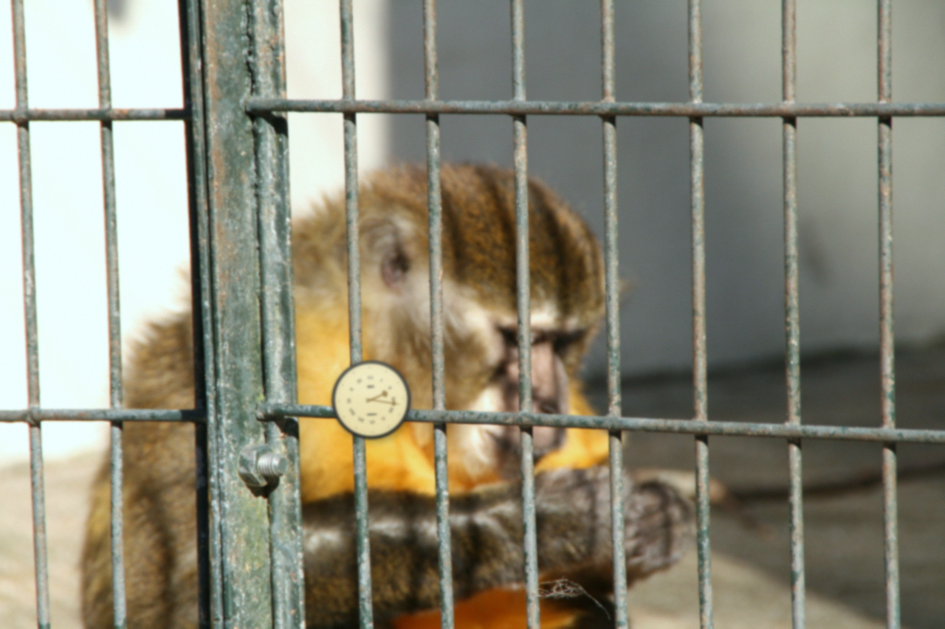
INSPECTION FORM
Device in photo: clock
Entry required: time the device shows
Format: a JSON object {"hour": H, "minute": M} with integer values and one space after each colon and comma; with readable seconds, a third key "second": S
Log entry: {"hour": 2, "minute": 17}
